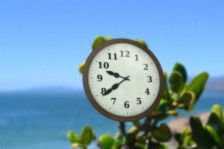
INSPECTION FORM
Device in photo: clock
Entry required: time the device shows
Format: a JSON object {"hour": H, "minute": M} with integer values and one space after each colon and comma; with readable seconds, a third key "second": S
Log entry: {"hour": 9, "minute": 39}
